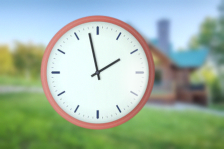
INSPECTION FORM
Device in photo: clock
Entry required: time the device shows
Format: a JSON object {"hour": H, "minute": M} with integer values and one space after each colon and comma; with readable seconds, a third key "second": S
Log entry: {"hour": 1, "minute": 58}
